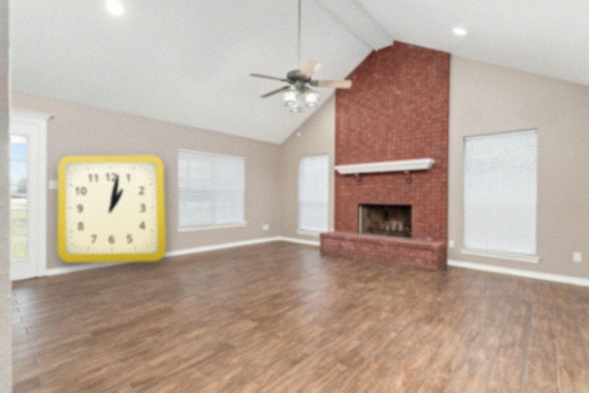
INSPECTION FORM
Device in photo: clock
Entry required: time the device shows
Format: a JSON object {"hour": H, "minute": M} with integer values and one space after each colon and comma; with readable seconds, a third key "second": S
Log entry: {"hour": 1, "minute": 2}
